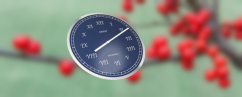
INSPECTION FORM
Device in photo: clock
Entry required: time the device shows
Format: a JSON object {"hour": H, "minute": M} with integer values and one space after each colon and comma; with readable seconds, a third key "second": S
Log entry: {"hour": 8, "minute": 11}
